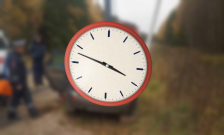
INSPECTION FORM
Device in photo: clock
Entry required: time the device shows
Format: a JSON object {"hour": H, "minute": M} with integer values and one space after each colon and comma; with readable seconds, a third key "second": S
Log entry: {"hour": 3, "minute": 48}
